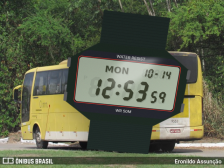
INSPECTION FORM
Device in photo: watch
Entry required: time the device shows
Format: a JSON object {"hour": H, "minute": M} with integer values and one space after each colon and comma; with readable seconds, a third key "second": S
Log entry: {"hour": 12, "minute": 53, "second": 59}
